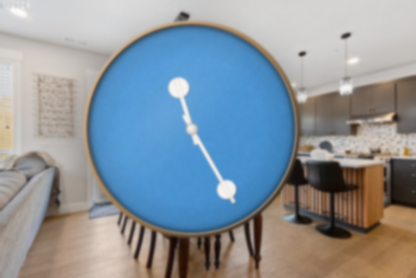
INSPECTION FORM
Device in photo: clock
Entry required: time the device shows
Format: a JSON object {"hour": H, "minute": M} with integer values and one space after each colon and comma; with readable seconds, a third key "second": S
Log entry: {"hour": 11, "minute": 25}
